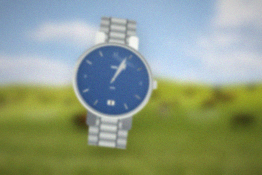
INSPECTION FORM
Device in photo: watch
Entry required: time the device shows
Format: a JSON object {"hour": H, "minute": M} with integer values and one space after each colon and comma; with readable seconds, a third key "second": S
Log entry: {"hour": 1, "minute": 4}
